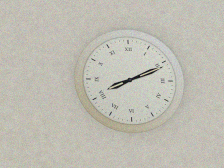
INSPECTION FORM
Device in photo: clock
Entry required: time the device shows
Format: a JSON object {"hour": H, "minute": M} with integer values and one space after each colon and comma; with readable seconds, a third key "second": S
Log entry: {"hour": 8, "minute": 11}
